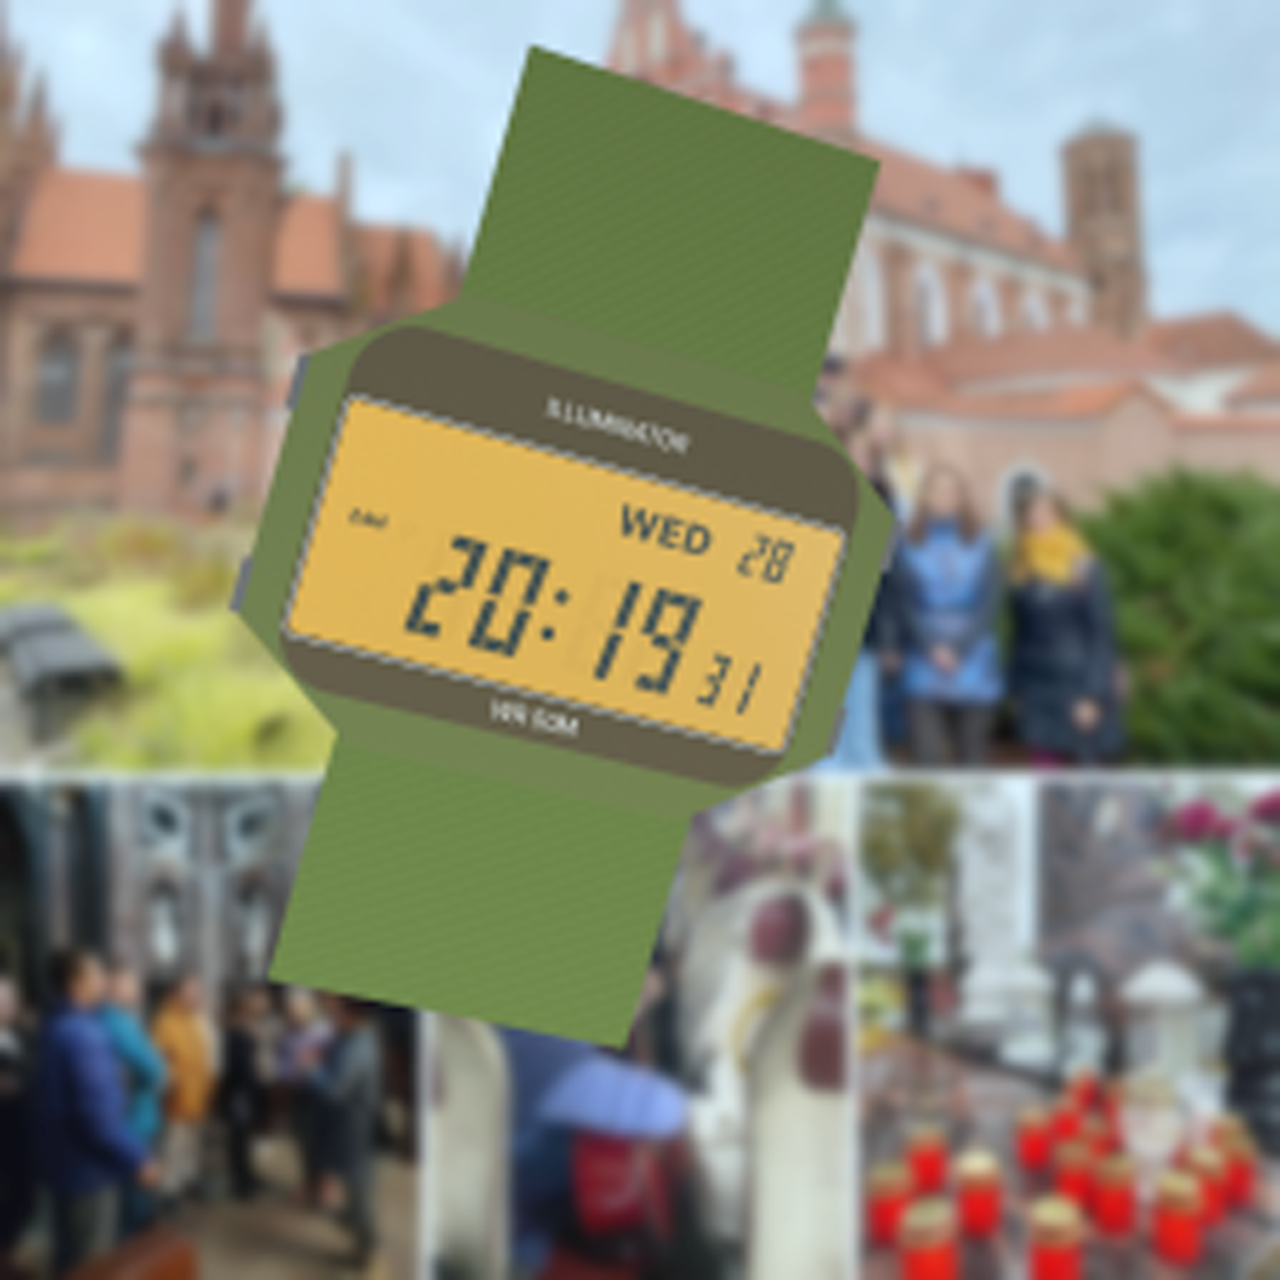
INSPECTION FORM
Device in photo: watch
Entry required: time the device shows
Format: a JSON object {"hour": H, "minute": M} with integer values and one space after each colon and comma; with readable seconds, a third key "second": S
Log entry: {"hour": 20, "minute": 19, "second": 31}
